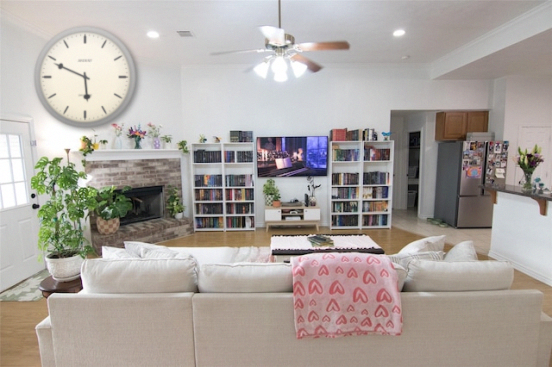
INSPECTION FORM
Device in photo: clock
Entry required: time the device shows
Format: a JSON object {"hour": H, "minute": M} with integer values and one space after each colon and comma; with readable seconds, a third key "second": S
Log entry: {"hour": 5, "minute": 49}
